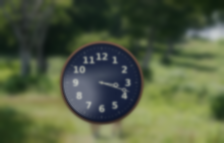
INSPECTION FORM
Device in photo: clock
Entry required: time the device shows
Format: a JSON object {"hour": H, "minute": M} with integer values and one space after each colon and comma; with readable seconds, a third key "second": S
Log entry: {"hour": 3, "minute": 18}
